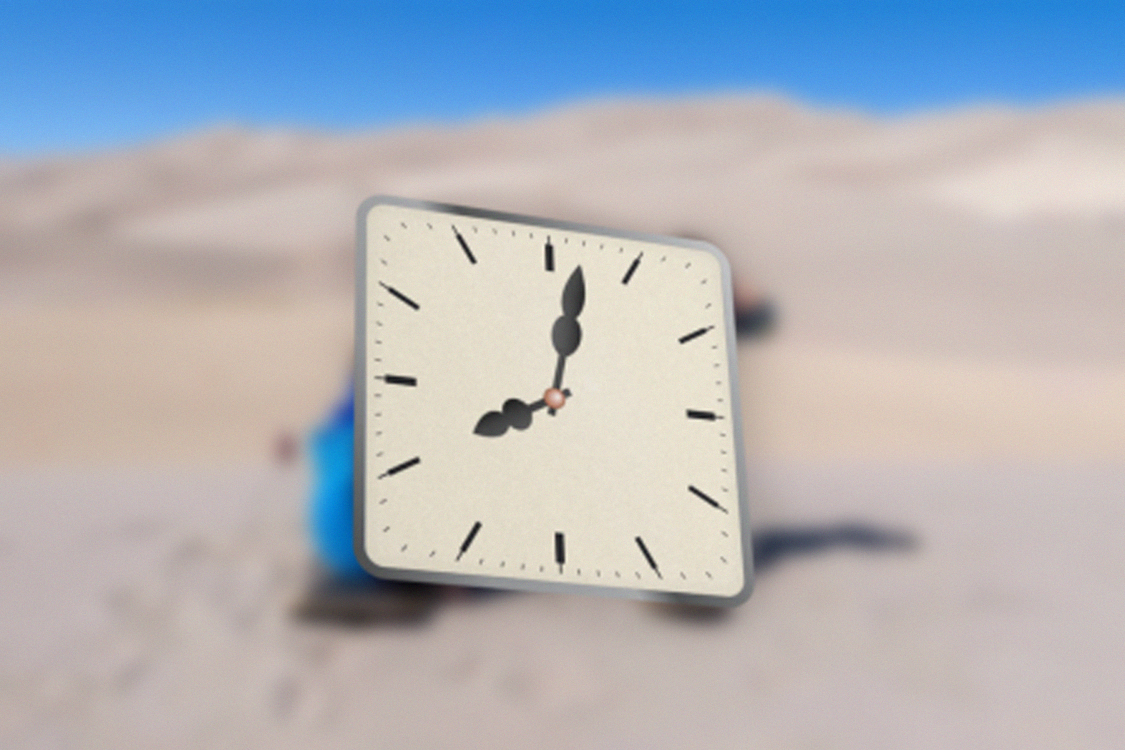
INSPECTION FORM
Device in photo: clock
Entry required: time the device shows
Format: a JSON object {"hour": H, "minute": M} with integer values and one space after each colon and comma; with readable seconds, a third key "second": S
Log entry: {"hour": 8, "minute": 2}
